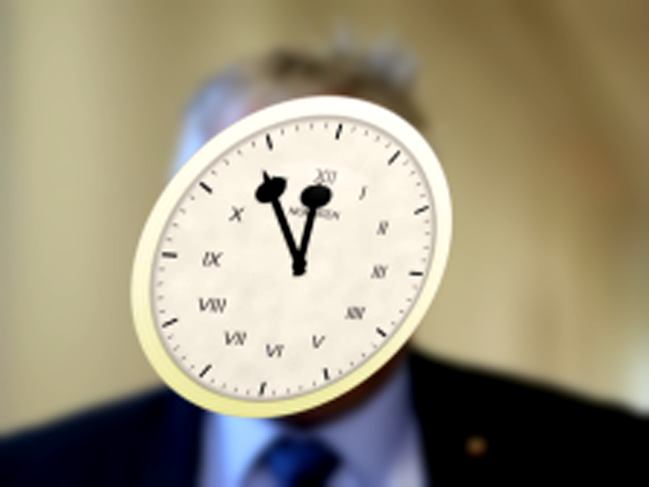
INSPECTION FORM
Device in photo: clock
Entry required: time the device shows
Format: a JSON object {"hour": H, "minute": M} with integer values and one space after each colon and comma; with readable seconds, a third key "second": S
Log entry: {"hour": 11, "minute": 54}
